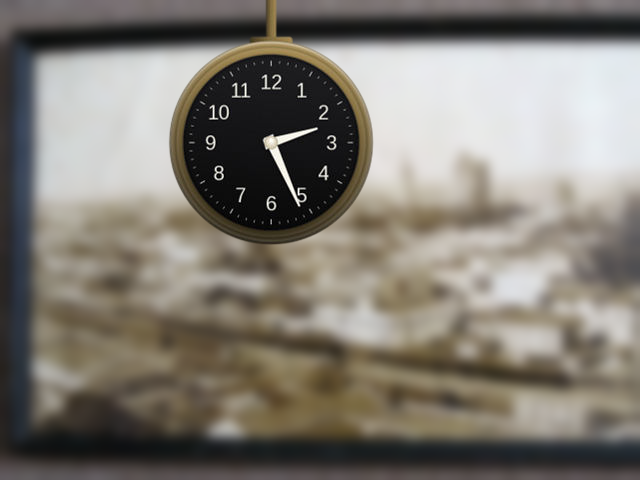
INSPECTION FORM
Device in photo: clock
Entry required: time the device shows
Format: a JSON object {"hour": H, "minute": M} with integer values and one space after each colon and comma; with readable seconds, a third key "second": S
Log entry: {"hour": 2, "minute": 26}
